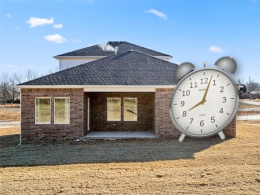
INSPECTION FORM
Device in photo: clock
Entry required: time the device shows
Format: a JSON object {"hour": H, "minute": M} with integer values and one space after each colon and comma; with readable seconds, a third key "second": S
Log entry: {"hour": 8, "minute": 3}
